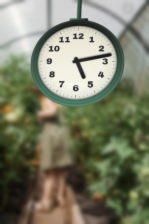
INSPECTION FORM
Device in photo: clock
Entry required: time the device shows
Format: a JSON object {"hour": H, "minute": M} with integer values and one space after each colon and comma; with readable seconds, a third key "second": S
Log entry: {"hour": 5, "minute": 13}
